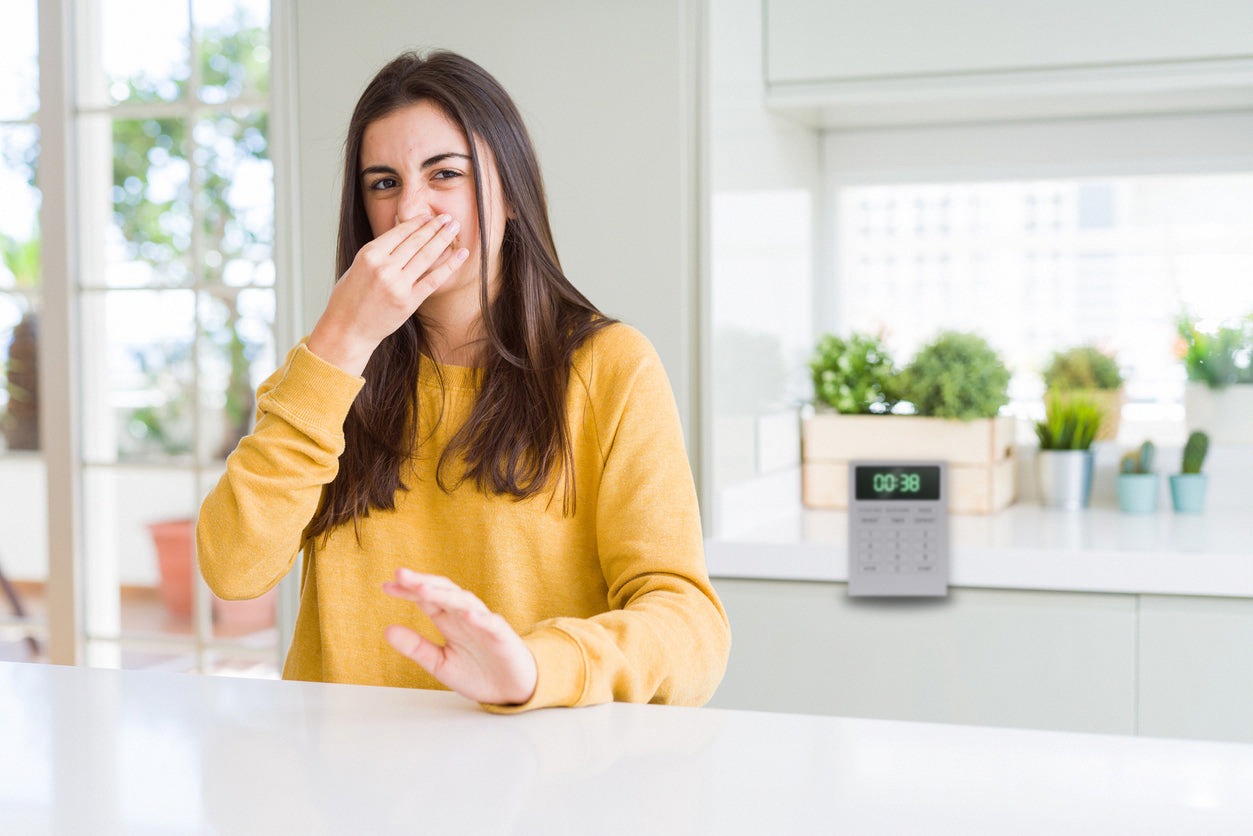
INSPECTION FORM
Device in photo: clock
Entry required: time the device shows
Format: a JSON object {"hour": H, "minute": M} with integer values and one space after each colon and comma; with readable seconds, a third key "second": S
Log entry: {"hour": 0, "minute": 38}
